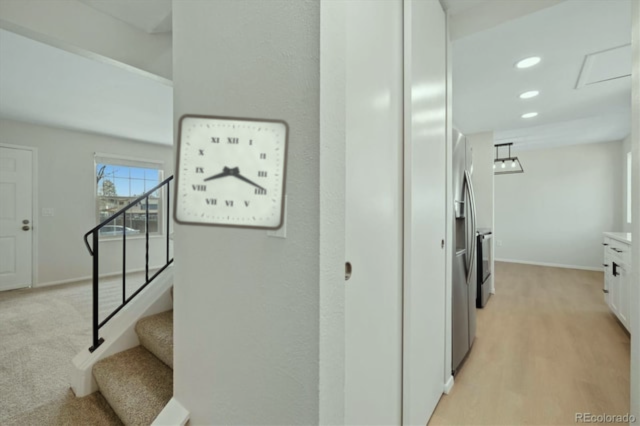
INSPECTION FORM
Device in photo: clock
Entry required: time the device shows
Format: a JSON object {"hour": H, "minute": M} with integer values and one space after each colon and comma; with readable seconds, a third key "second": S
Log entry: {"hour": 8, "minute": 19}
